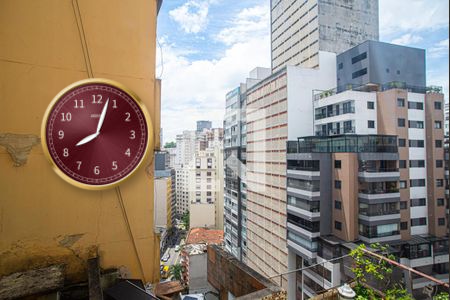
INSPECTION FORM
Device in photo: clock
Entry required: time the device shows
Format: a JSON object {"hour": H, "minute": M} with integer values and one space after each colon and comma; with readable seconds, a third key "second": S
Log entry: {"hour": 8, "minute": 3}
